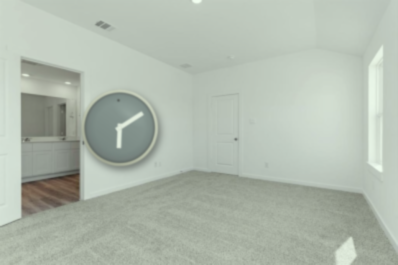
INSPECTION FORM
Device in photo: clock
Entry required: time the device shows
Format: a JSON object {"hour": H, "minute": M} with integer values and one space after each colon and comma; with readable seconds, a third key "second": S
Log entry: {"hour": 6, "minute": 10}
